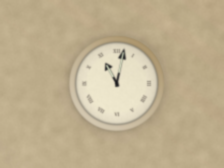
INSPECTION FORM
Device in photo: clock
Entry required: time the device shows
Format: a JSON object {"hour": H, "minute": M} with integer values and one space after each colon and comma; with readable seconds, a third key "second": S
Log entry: {"hour": 11, "minute": 2}
